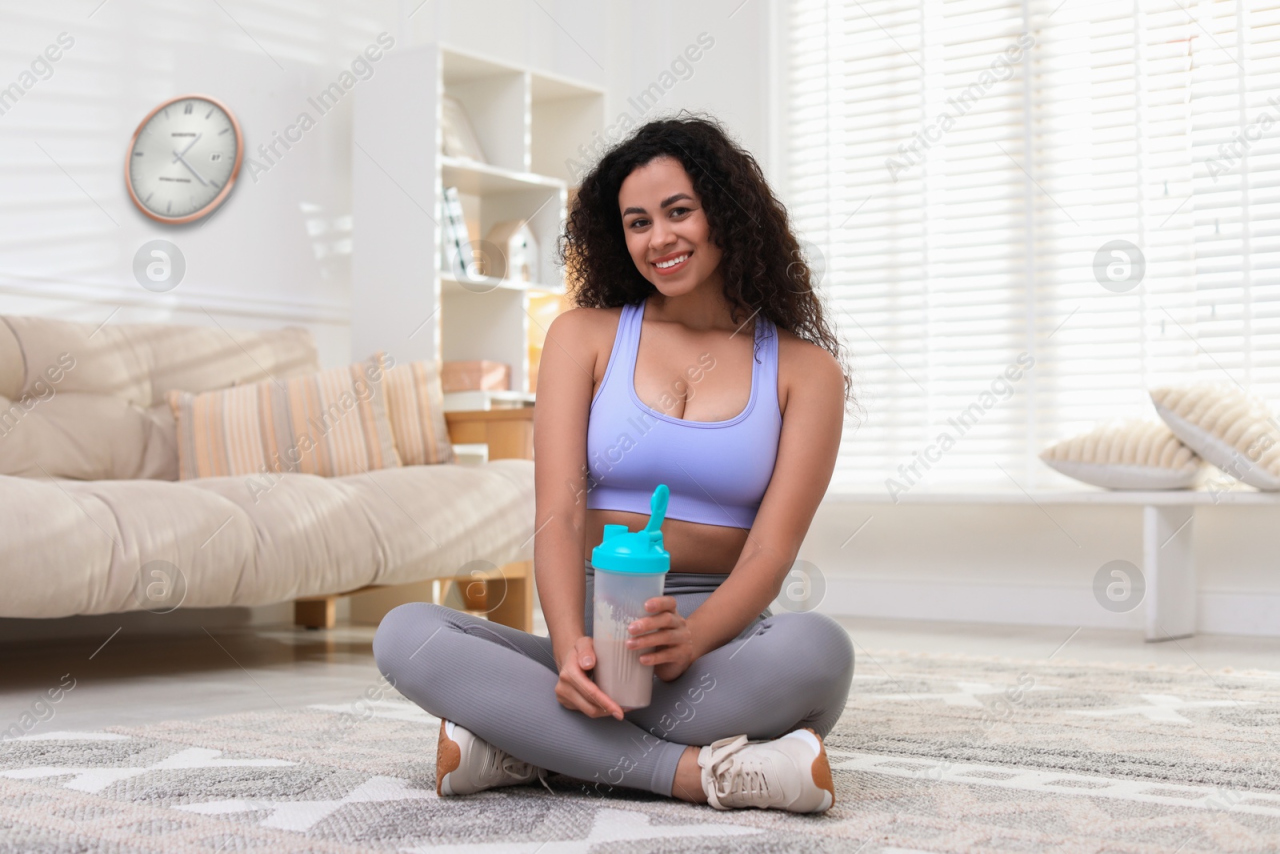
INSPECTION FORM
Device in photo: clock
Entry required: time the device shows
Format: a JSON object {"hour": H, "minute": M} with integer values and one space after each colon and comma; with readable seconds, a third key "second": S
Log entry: {"hour": 1, "minute": 21}
